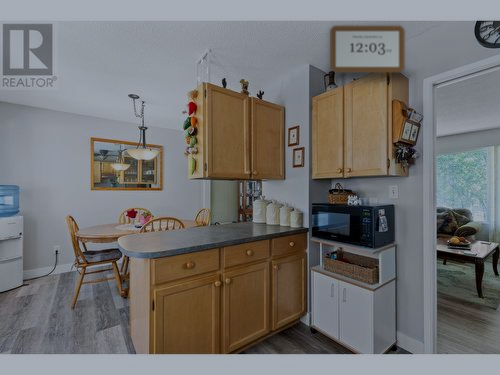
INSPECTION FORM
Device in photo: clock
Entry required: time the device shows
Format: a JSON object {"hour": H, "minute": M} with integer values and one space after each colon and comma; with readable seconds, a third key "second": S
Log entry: {"hour": 12, "minute": 3}
